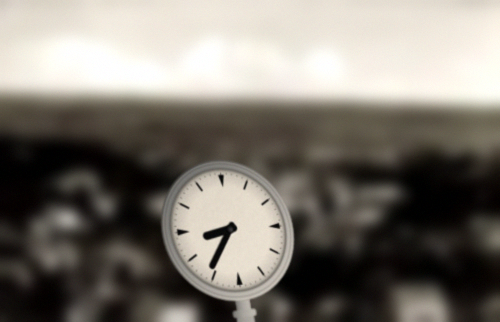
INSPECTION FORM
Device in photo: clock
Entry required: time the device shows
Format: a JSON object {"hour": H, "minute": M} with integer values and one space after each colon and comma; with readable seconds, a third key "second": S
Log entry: {"hour": 8, "minute": 36}
